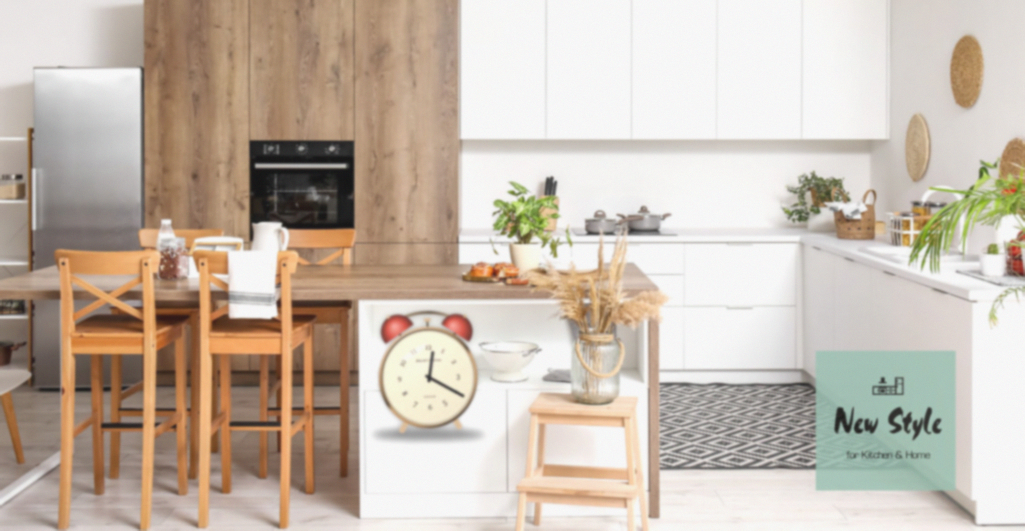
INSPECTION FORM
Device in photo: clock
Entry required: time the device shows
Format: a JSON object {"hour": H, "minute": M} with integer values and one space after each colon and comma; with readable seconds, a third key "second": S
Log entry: {"hour": 12, "minute": 20}
